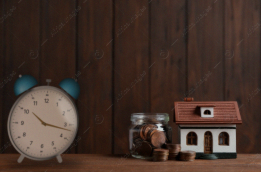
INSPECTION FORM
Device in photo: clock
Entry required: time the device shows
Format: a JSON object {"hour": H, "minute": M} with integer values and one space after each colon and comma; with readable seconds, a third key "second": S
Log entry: {"hour": 10, "minute": 17}
